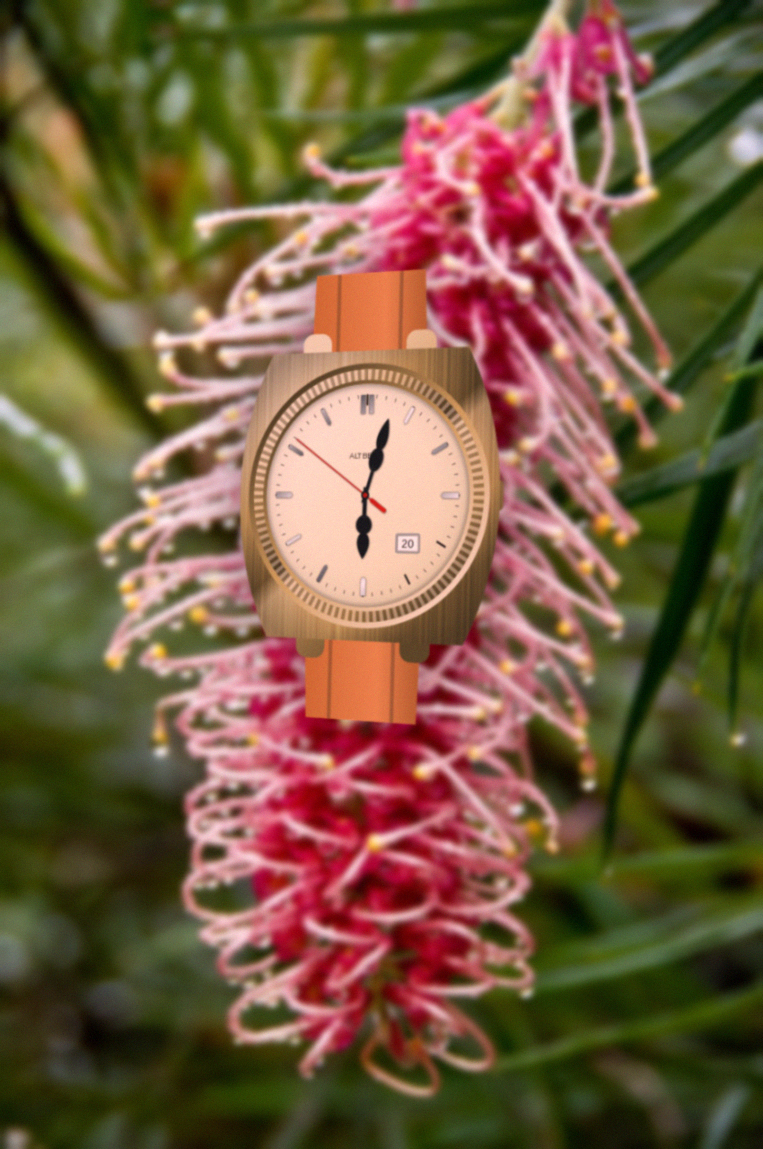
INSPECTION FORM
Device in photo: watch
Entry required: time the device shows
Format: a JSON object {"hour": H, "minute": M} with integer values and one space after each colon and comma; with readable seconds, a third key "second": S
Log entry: {"hour": 6, "minute": 2, "second": 51}
